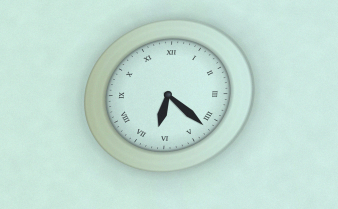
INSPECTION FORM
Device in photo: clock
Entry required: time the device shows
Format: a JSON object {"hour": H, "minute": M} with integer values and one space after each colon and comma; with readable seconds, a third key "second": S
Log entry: {"hour": 6, "minute": 22}
